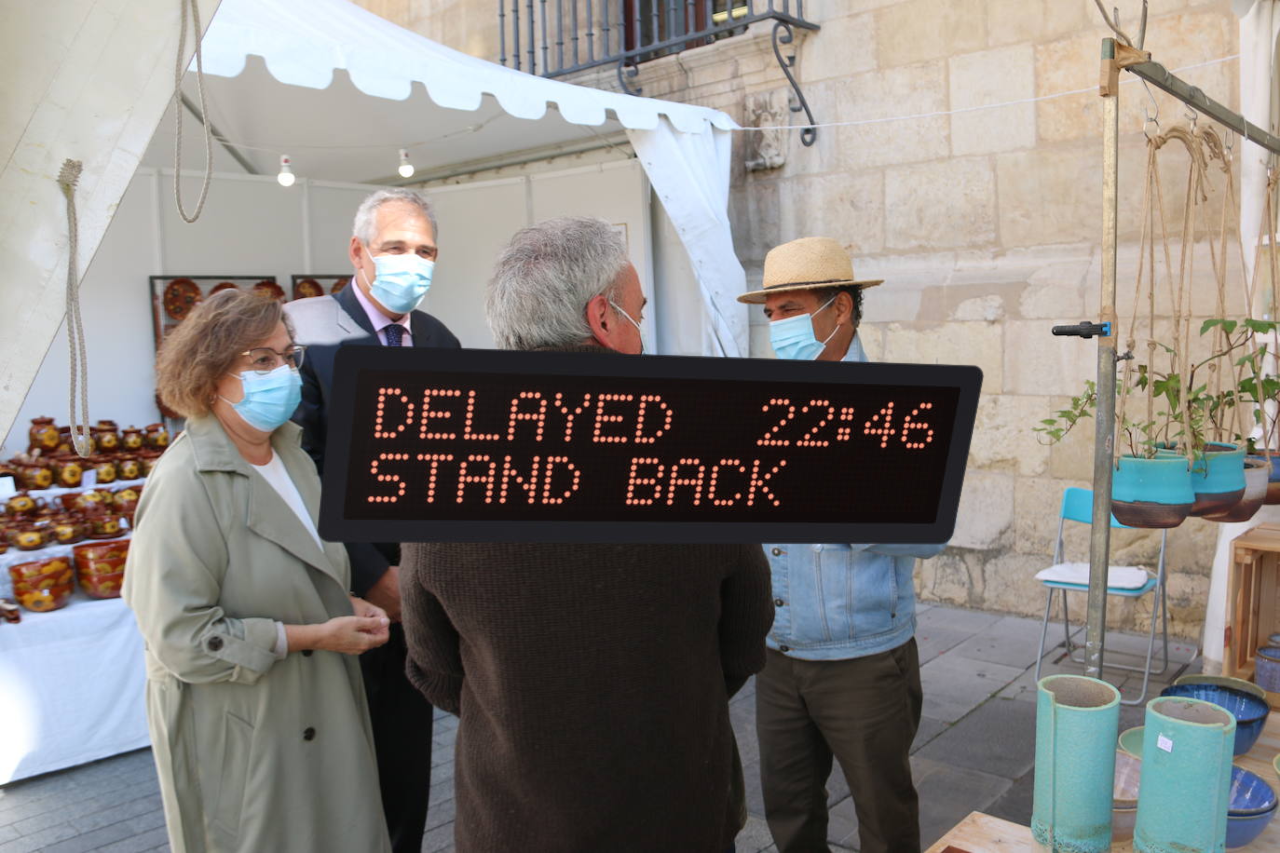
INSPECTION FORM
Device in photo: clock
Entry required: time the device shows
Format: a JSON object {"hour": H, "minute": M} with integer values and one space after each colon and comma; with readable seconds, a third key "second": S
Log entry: {"hour": 22, "minute": 46}
